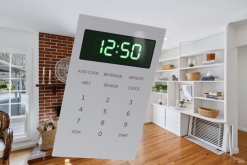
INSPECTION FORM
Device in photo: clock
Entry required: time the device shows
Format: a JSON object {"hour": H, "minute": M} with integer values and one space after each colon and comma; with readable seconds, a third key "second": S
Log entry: {"hour": 12, "minute": 50}
